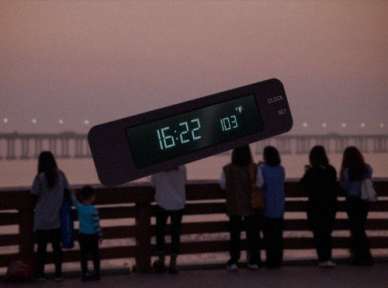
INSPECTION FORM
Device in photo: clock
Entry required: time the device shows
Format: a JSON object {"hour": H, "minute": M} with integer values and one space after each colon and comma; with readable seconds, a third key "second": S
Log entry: {"hour": 16, "minute": 22}
